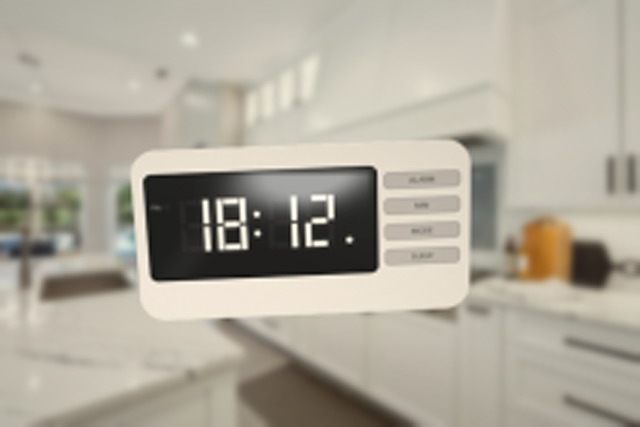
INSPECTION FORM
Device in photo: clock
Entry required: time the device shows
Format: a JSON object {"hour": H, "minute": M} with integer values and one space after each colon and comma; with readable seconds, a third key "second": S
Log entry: {"hour": 18, "minute": 12}
